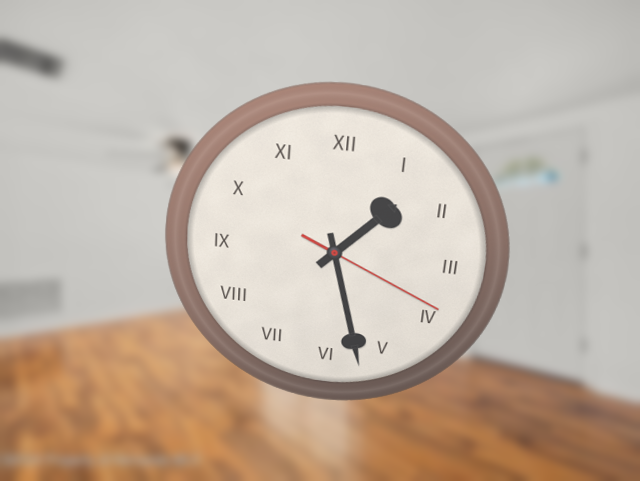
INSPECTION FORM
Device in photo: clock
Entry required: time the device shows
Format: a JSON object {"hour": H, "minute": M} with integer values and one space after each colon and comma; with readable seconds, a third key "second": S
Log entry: {"hour": 1, "minute": 27, "second": 19}
